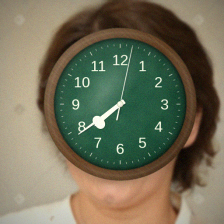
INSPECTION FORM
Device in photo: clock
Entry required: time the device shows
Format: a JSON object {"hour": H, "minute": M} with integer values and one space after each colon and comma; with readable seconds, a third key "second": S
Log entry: {"hour": 7, "minute": 39, "second": 2}
